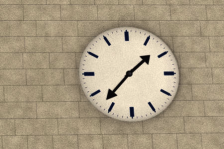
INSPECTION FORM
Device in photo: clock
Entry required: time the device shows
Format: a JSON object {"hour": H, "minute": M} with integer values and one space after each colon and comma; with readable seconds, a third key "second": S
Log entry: {"hour": 1, "minute": 37}
